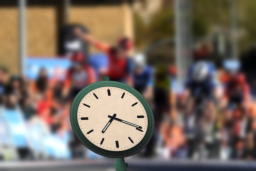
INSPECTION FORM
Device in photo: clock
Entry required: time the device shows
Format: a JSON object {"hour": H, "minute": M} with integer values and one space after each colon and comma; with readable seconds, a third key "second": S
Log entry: {"hour": 7, "minute": 19}
